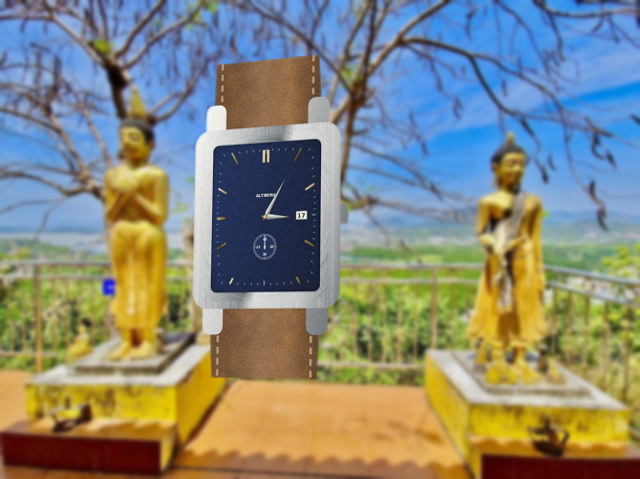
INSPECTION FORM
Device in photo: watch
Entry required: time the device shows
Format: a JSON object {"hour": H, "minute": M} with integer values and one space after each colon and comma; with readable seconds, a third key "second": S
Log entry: {"hour": 3, "minute": 5}
